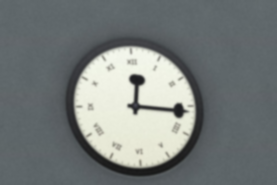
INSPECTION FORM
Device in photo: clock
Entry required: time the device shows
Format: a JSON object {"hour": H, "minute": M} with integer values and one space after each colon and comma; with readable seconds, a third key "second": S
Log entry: {"hour": 12, "minute": 16}
